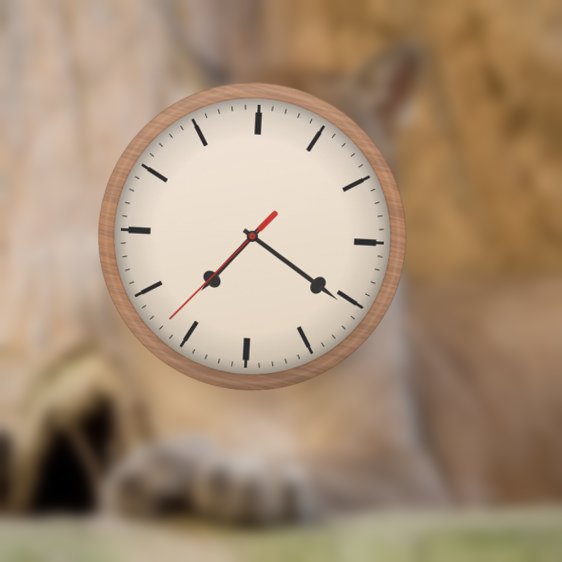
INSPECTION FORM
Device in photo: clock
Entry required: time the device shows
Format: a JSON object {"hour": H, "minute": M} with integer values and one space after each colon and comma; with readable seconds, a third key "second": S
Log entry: {"hour": 7, "minute": 20, "second": 37}
